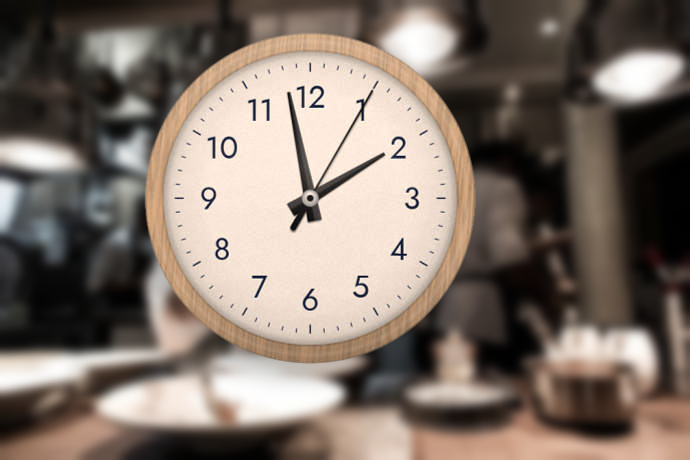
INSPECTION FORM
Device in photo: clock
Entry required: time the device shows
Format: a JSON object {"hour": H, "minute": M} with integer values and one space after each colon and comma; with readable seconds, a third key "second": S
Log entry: {"hour": 1, "minute": 58, "second": 5}
